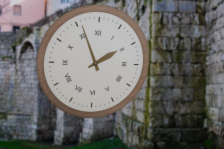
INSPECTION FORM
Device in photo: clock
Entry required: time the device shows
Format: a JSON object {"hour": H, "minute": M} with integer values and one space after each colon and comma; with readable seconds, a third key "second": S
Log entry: {"hour": 1, "minute": 56}
